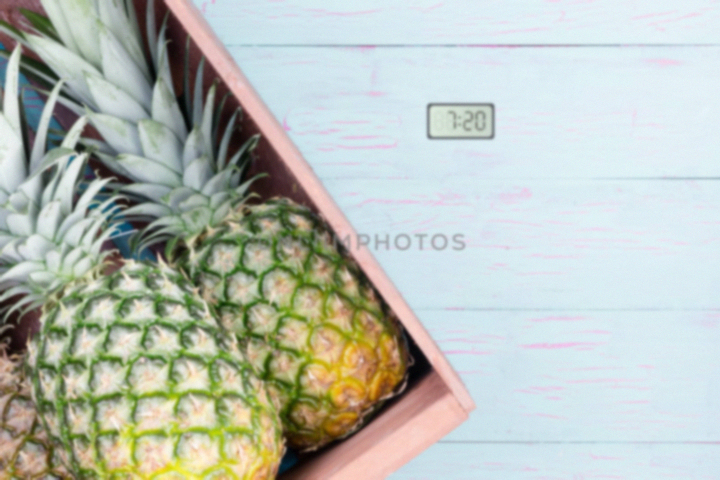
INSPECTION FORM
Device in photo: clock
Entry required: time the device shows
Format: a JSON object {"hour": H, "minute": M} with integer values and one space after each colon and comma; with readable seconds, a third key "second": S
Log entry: {"hour": 7, "minute": 20}
